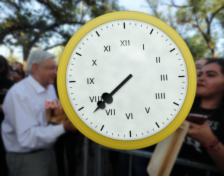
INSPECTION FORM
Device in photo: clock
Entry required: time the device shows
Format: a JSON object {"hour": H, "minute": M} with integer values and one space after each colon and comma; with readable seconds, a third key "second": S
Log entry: {"hour": 7, "minute": 38}
